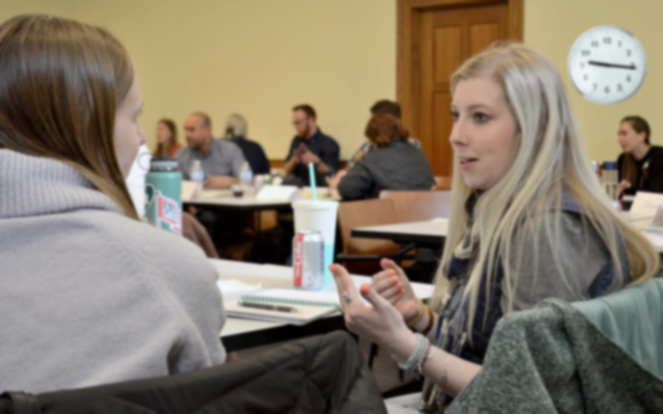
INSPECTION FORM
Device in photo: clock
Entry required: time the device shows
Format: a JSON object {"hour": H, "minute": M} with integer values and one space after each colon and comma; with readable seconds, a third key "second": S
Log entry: {"hour": 9, "minute": 16}
